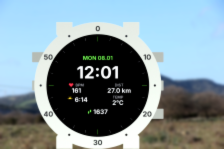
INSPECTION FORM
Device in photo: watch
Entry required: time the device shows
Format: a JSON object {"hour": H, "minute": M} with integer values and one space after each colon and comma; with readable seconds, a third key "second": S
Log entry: {"hour": 12, "minute": 1}
